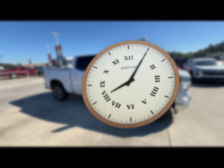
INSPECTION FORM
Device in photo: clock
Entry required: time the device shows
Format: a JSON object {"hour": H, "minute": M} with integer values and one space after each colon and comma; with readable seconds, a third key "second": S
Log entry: {"hour": 8, "minute": 5}
